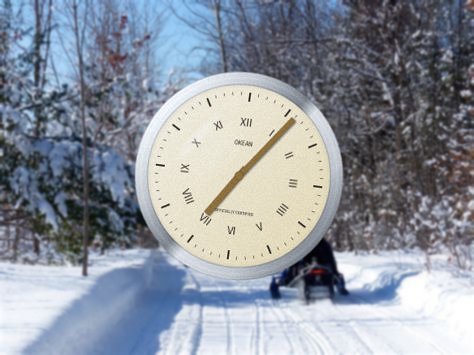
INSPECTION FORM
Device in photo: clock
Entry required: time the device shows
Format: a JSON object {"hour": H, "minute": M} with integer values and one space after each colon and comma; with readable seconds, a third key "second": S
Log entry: {"hour": 7, "minute": 6}
